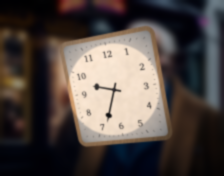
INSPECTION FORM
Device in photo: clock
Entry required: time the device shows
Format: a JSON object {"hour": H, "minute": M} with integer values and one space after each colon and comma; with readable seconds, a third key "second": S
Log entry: {"hour": 9, "minute": 34}
